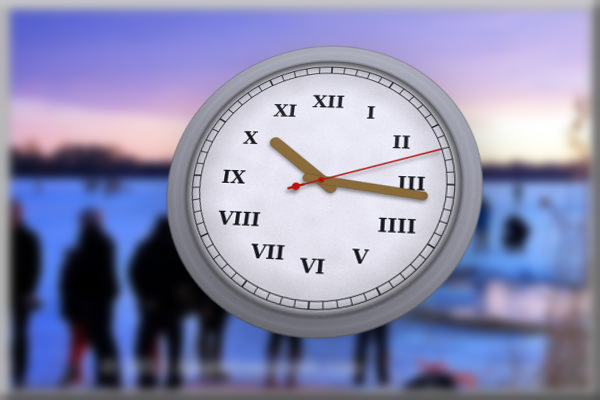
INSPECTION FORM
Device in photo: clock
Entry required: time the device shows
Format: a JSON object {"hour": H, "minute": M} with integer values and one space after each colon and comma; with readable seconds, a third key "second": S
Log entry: {"hour": 10, "minute": 16, "second": 12}
